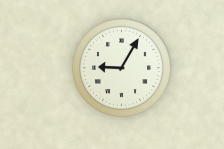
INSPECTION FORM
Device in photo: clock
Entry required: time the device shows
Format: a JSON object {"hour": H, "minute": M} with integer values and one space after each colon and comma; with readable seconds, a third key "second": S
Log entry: {"hour": 9, "minute": 5}
